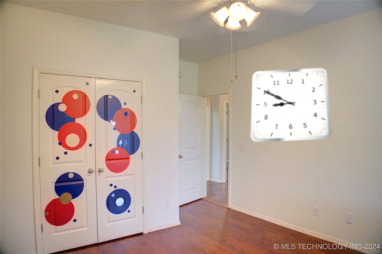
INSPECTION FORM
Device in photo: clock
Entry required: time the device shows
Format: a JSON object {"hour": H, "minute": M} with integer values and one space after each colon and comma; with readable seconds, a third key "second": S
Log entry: {"hour": 8, "minute": 50}
